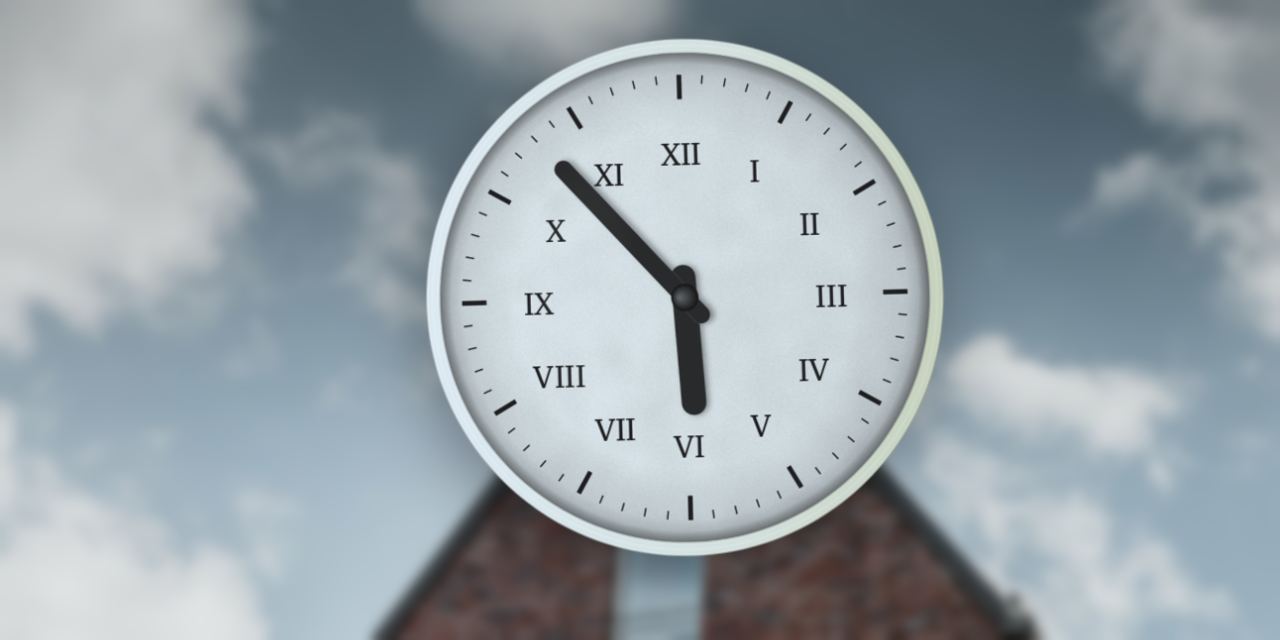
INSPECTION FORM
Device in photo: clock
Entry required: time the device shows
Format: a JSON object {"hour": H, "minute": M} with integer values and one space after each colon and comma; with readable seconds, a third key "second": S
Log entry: {"hour": 5, "minute": 53}
